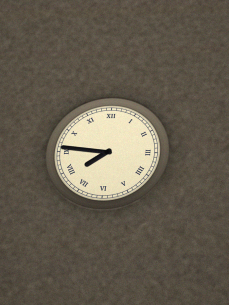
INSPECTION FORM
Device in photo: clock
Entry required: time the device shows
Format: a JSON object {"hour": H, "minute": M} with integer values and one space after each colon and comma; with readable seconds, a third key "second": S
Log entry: {"hour": 7, "minute": 46}
